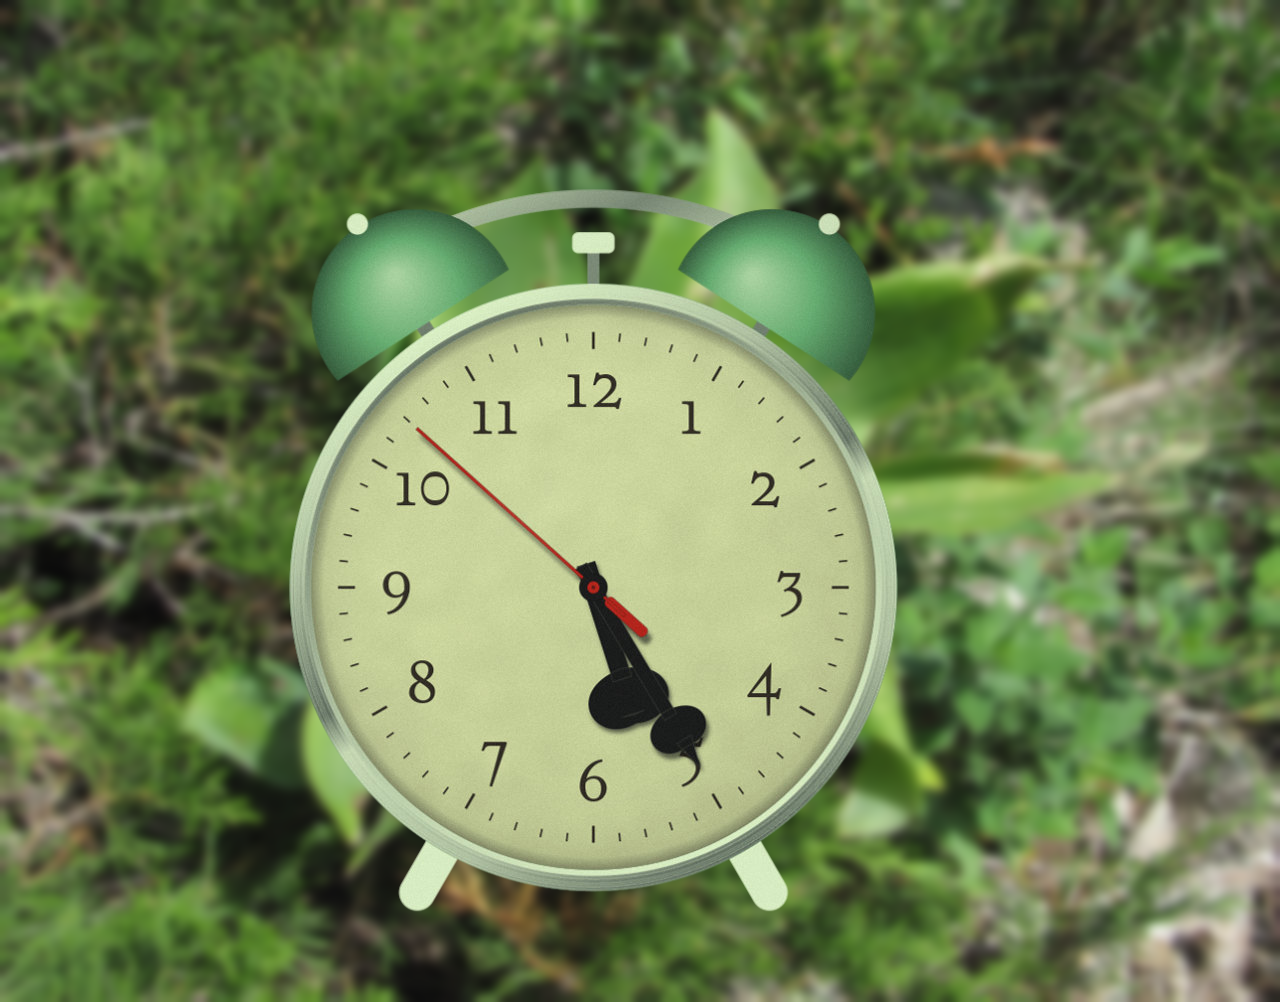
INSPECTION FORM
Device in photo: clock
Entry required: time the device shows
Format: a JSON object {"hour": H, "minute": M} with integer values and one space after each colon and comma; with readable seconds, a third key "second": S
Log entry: {"hour": 5, "minute": 24, "second": 52}
